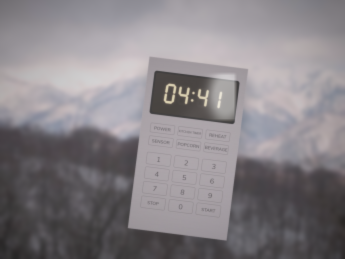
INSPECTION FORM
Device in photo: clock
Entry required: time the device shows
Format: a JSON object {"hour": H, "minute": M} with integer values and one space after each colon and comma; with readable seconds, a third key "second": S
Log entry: {"hour": 4, "minute": 41}
